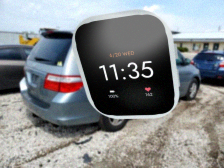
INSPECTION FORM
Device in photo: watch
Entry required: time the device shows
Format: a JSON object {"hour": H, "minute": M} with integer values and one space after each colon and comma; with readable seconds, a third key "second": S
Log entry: {"hour": 11, "minute": 35}
